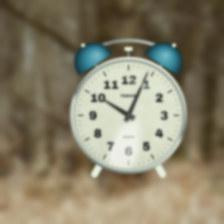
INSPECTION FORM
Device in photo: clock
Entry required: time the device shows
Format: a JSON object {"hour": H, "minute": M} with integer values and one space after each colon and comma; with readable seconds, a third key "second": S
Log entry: {"hour": 10, "minute": 4}
